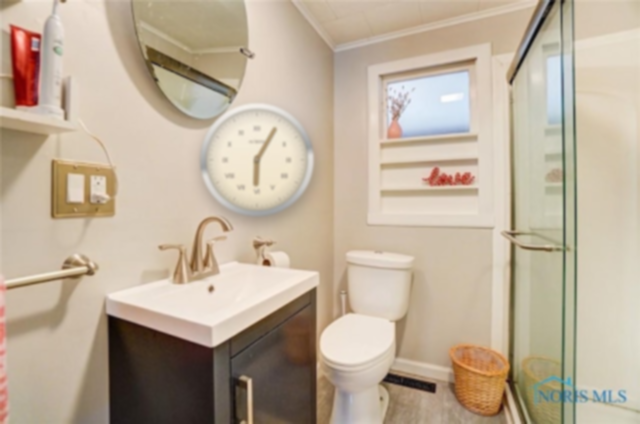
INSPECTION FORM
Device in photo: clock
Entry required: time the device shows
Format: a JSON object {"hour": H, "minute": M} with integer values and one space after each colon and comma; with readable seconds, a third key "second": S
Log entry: {"hour": 6, "minute": 5}
